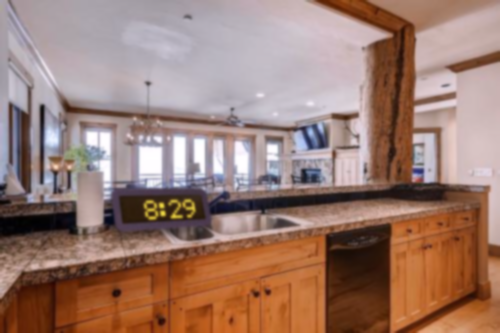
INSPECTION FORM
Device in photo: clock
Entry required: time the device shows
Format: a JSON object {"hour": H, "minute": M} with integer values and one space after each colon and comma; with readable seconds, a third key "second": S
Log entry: {"hour": 8, "minute": 29}
